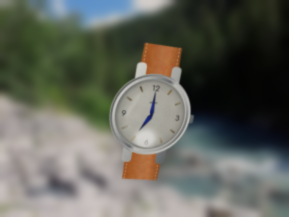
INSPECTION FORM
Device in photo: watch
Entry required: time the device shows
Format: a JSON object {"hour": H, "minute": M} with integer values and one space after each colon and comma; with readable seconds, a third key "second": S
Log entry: {"hour": 7, "minute": 0}
